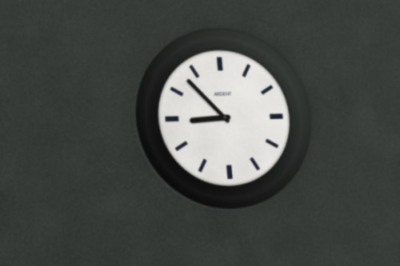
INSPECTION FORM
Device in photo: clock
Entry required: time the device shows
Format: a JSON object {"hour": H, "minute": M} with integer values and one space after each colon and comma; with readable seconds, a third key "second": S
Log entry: {"hour": 8, "minute": 53}
